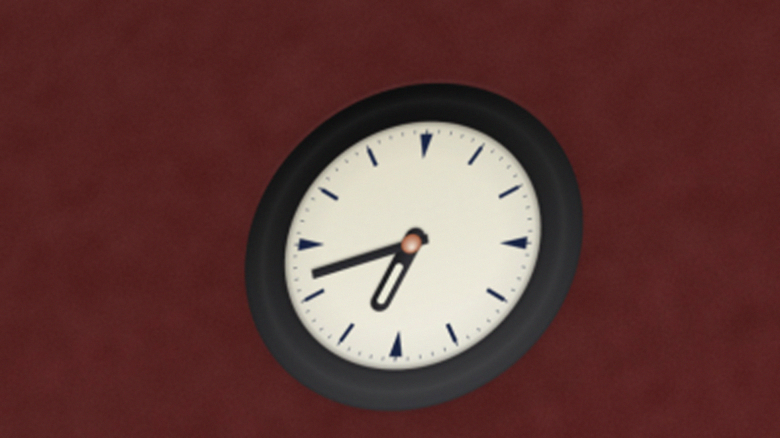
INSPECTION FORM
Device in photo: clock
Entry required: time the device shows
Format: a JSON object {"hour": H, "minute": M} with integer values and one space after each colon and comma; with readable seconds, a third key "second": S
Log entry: {"hour": 6, "minute": 42}
